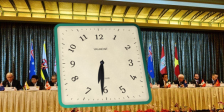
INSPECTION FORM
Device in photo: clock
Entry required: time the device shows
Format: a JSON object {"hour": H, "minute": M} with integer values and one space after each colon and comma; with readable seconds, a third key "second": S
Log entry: {"hour": 6, "minute": 31}
